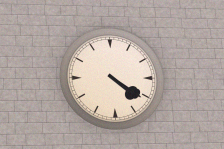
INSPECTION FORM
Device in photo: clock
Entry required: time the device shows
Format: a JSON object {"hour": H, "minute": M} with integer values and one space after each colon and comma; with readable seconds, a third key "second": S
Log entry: {"hour": 4, "minute": 21}
